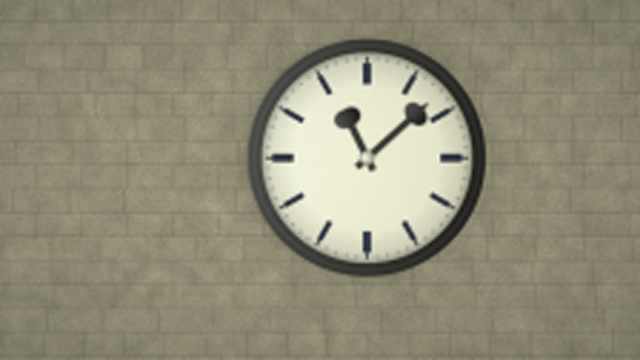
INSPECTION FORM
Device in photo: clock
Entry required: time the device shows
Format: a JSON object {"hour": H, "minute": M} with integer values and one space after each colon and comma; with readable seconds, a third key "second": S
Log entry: {"hour": 11, "minute": 8}
